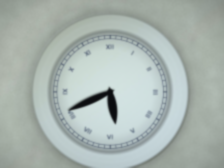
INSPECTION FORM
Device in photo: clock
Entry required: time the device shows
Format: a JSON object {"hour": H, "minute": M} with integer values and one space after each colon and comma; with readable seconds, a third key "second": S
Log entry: {"hour": 5, "minute": 41}
